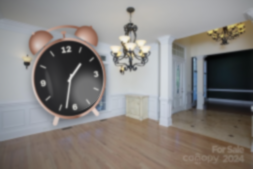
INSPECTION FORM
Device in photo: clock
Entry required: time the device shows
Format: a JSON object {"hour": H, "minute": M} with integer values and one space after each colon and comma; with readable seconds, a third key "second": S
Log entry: {"hour": 1, "minute": 33}
